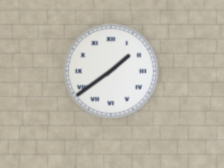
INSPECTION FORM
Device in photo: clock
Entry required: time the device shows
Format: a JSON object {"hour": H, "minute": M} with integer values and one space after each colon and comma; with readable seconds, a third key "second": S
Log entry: {"hour": 1, "minute": 39}
